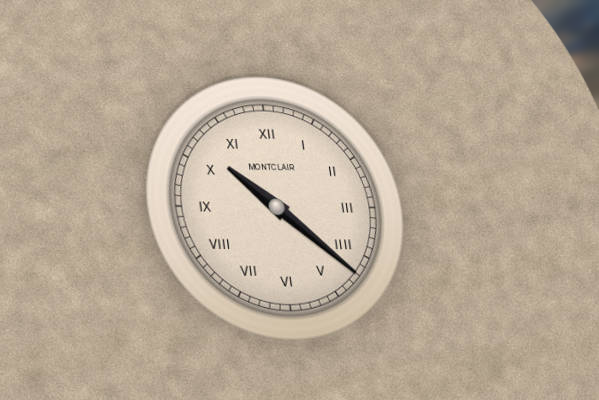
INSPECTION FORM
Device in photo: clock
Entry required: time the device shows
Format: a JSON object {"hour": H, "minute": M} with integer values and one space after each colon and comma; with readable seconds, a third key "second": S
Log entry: {"hour": 10, "minute": 22}
